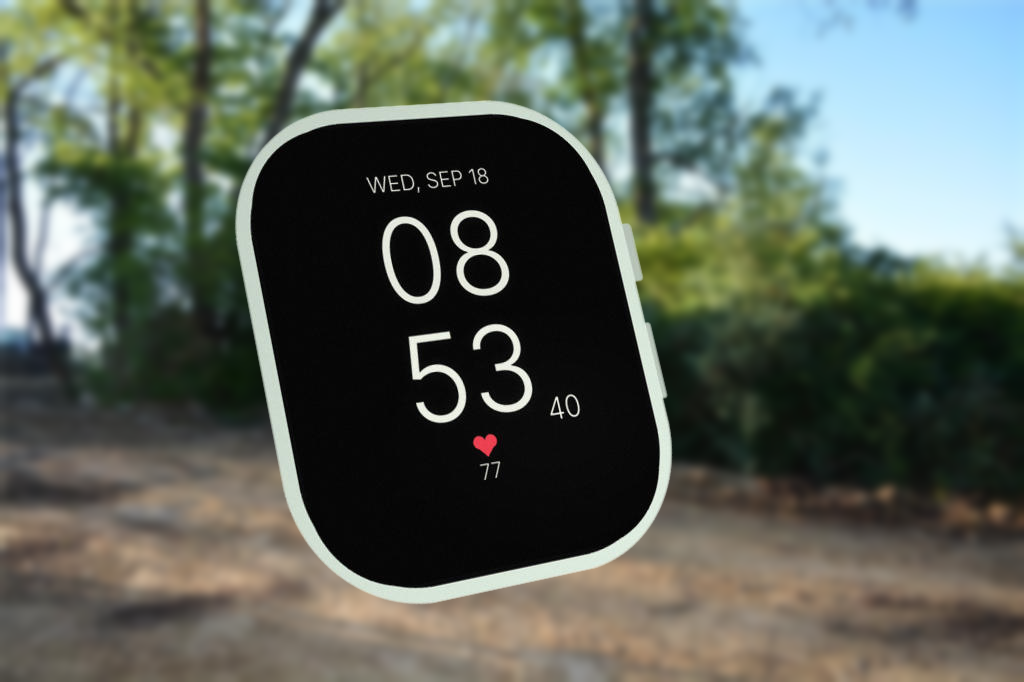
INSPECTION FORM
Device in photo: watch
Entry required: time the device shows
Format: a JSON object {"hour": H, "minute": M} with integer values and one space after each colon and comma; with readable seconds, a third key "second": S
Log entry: {"hour": 8, "minute": 53, "second": 40}
